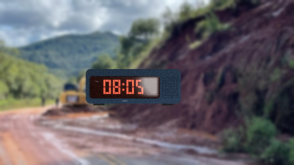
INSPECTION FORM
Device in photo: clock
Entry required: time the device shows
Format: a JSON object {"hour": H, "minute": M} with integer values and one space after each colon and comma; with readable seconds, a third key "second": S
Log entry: {"hour": 8, "minute": 5}
